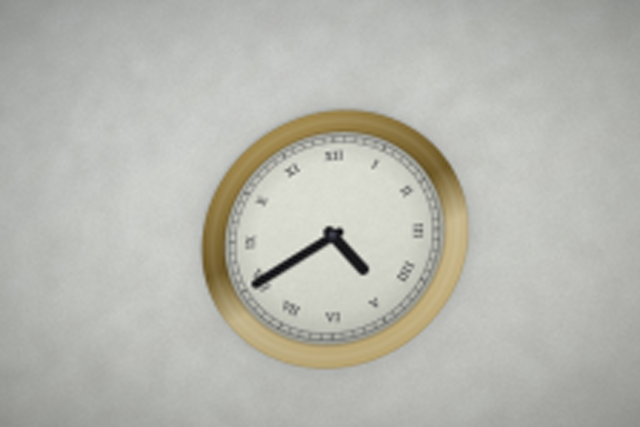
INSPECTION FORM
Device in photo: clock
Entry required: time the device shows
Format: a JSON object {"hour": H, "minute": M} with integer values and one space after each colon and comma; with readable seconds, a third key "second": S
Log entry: {"hour": 4, "minute": 40}
